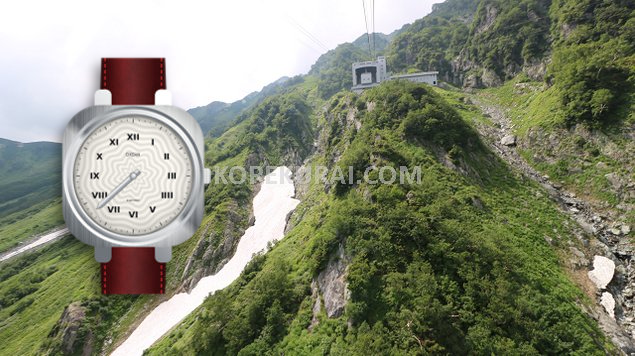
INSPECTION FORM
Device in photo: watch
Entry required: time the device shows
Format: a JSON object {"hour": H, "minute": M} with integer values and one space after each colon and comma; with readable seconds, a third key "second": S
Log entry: {"hour": 7, "minute": 38}
